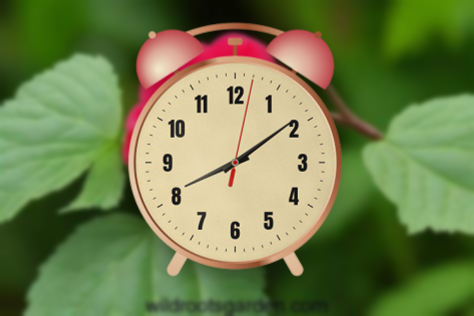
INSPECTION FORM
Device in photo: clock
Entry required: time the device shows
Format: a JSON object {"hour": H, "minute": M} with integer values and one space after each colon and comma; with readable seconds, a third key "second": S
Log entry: {"hour": 8, "minute": 9, "second": 2}
